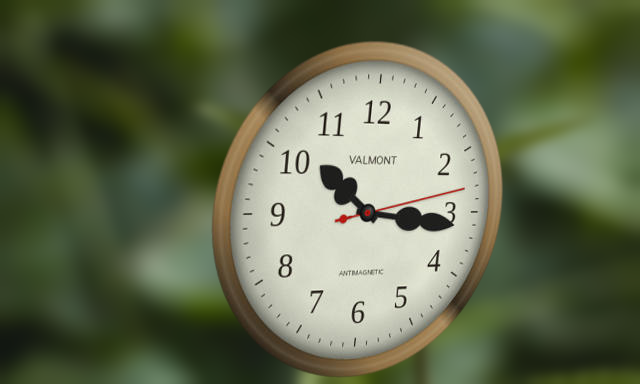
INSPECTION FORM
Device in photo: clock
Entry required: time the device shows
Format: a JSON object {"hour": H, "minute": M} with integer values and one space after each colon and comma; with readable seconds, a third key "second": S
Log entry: {"hour": 10, "minute": 16, "second": 13}
